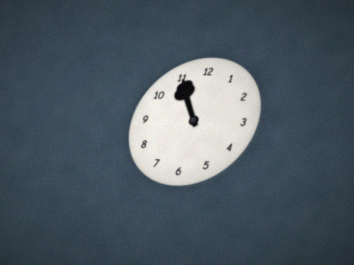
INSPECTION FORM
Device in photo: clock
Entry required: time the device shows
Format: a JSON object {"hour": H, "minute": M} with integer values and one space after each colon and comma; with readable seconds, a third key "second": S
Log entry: {"hour": 10, "minute": 55}
